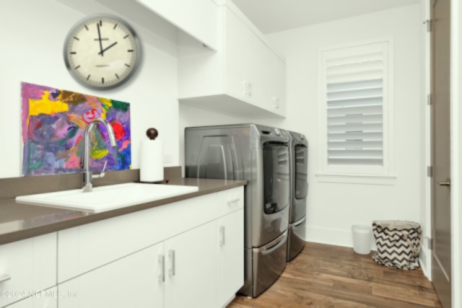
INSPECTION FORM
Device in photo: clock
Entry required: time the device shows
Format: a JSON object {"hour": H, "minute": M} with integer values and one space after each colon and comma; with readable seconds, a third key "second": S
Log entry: {"hour": 1, "minute": 59}
